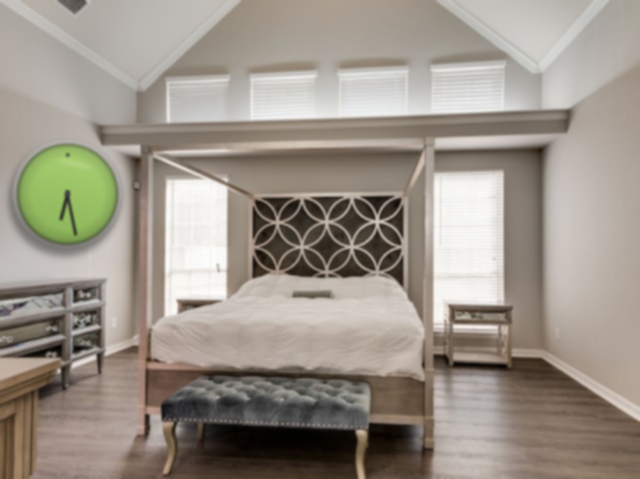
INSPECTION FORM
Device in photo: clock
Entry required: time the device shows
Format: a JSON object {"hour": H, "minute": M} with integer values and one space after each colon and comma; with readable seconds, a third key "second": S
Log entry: {"hour": 6, "minute": 28}
